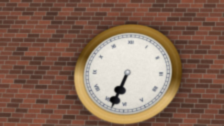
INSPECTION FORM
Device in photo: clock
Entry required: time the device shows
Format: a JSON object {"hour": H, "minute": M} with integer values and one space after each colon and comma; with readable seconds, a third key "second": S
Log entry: {"hour": 6, "minute": 33}
